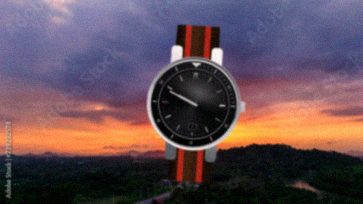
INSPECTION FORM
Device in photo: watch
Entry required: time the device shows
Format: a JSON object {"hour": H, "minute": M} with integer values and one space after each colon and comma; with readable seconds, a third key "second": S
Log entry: {"hour": 9, "minute": 49}
